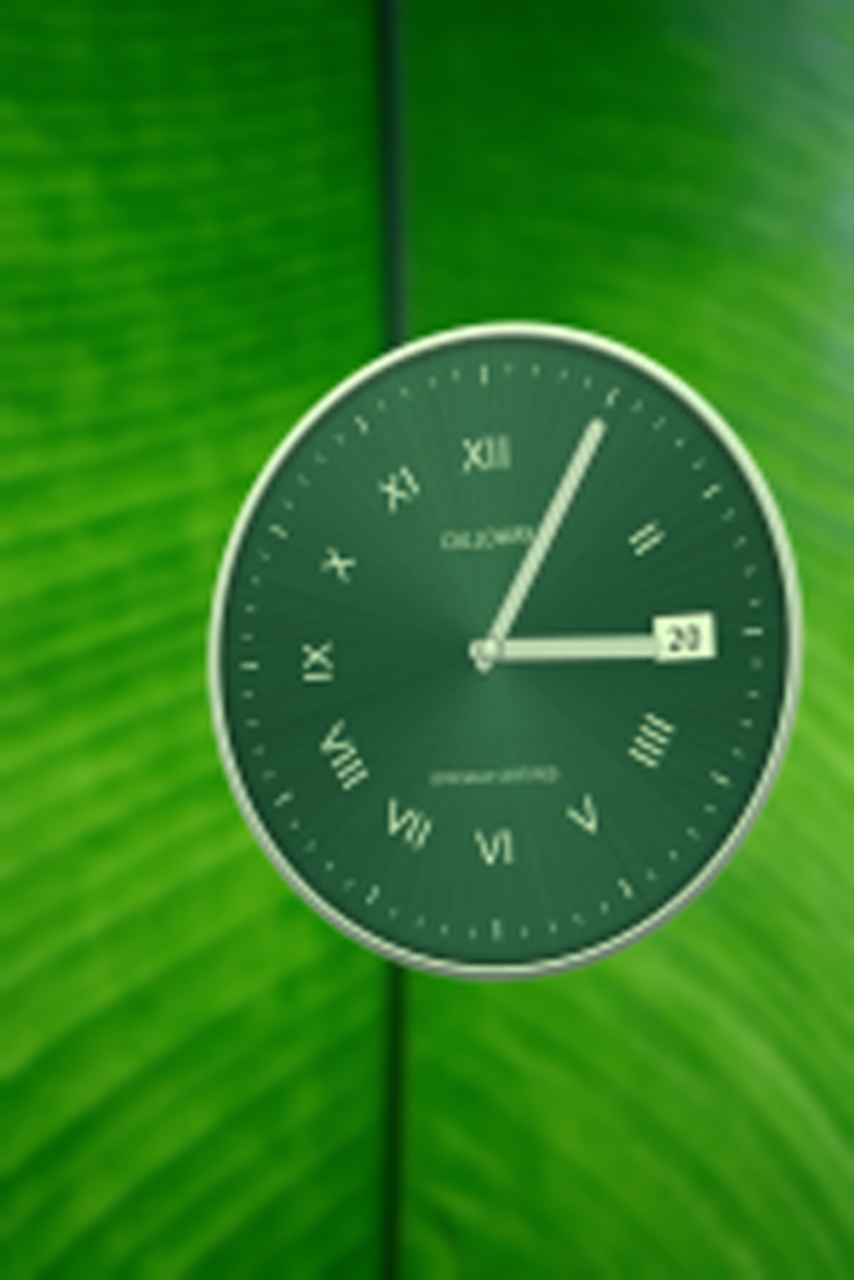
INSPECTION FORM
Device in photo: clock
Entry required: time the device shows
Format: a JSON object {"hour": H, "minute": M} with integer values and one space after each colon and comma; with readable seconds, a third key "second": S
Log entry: {"hour": 3, "minute": 5}
